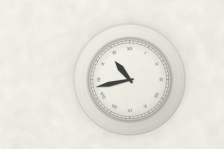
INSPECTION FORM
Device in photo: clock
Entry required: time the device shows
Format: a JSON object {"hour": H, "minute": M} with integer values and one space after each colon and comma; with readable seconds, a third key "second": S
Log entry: {"hour": 10, "minute": 43}
